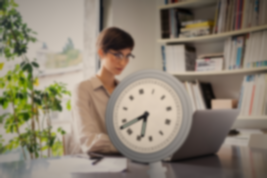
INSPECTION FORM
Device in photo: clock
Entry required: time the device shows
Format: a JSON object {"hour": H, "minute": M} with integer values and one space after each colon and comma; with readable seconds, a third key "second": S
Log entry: {"hour": 6, "minute": 43}
